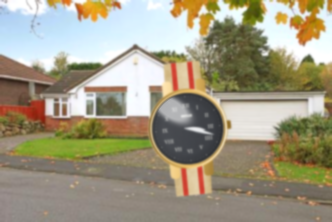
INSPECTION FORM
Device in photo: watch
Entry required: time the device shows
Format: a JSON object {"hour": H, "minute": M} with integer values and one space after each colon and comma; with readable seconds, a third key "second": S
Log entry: {"hour": 3, "minute": 18}
